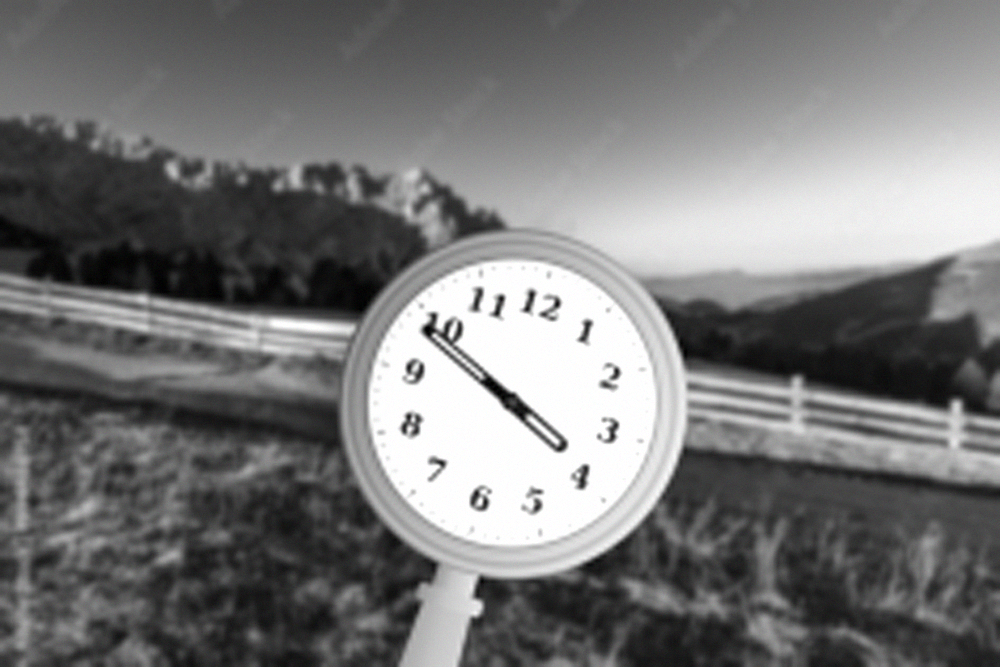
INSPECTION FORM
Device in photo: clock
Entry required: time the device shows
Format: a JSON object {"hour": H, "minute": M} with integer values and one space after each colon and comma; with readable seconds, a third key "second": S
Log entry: {"hour": 3, "minute": 49}
